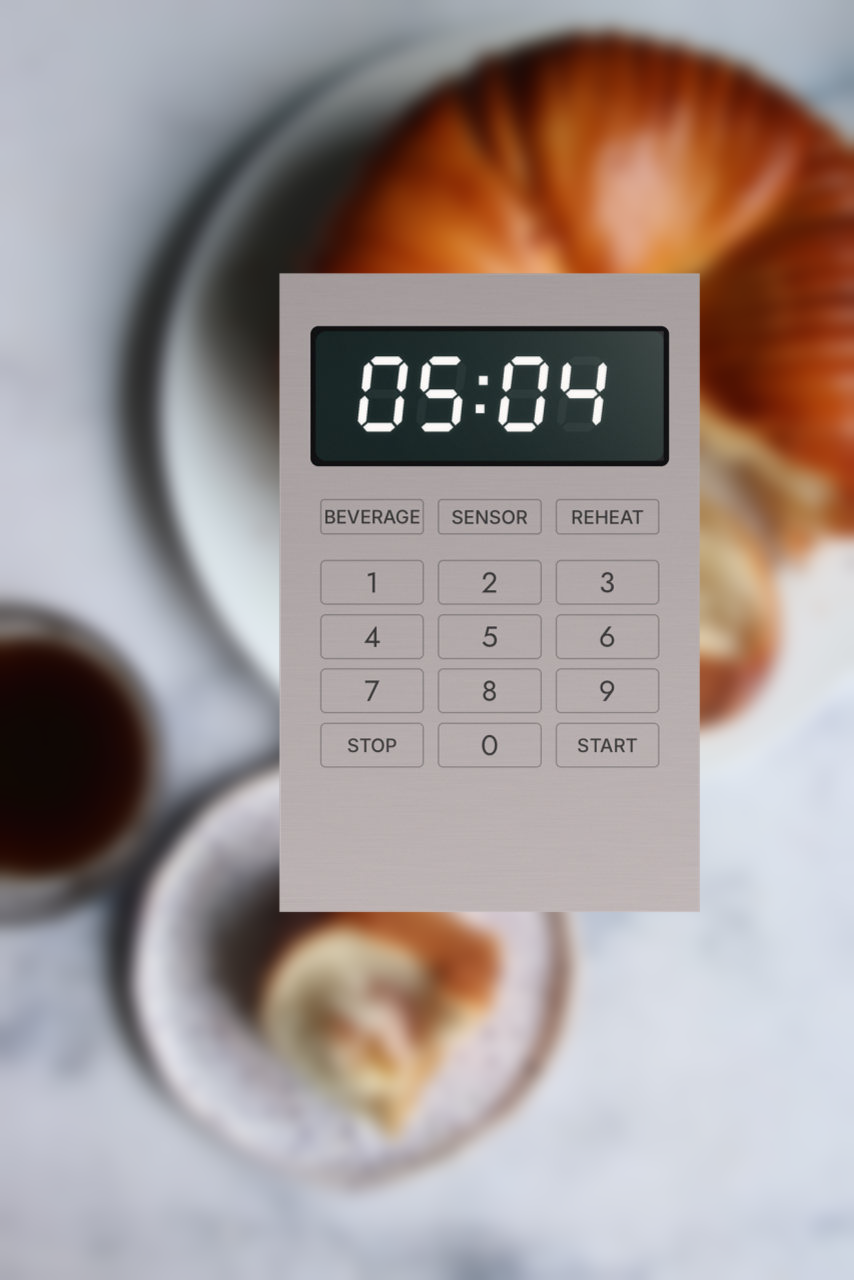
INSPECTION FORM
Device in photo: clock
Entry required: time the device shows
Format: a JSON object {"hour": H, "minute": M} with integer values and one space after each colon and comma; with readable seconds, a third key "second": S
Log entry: {"hour": 5, "minute": 4}
